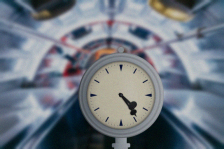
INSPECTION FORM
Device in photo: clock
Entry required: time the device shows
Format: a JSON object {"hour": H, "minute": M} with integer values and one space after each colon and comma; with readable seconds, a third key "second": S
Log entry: {"hour": 4, "minute": 24}
